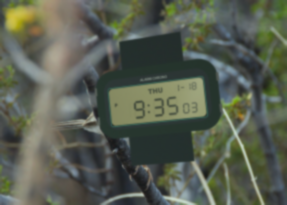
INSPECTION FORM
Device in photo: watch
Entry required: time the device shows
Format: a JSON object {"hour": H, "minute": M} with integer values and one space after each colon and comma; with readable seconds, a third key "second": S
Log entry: {"hour": 9, "minute": 35}
